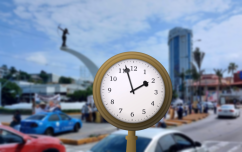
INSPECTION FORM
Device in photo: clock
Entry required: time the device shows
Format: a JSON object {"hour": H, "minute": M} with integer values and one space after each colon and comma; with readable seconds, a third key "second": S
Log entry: {"hour": 1, "minute": 57}
